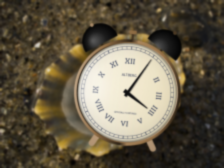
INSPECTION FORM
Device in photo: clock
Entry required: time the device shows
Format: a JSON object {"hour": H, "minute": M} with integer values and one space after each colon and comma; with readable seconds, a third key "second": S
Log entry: {"hour": 4, "minute": 5}
